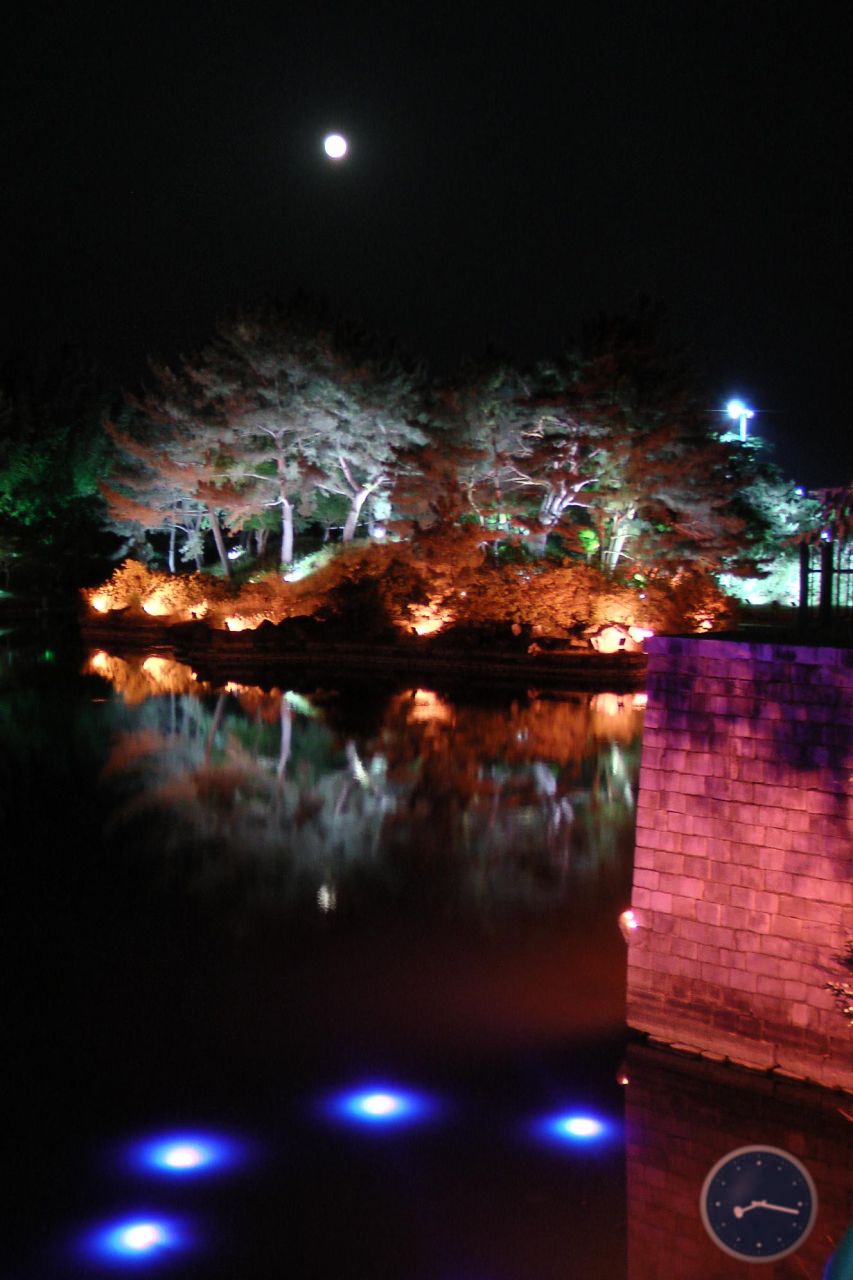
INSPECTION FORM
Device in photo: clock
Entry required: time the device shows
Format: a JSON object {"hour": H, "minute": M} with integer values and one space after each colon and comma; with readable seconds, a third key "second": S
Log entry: {"hour": 8, "minute": 17}
